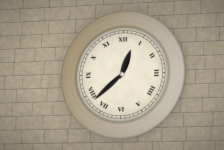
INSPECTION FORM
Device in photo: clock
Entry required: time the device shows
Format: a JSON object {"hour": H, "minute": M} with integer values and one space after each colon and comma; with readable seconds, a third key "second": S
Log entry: {"hour": 12, "minute": 38}
